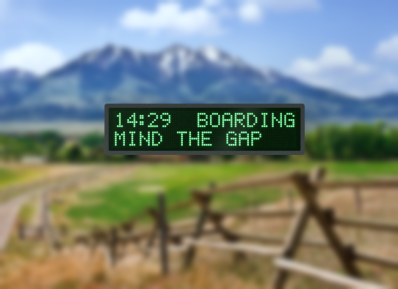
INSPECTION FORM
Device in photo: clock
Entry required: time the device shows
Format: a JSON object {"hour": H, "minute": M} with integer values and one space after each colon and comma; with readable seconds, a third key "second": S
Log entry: {"hour": 14, "minute": 29}
